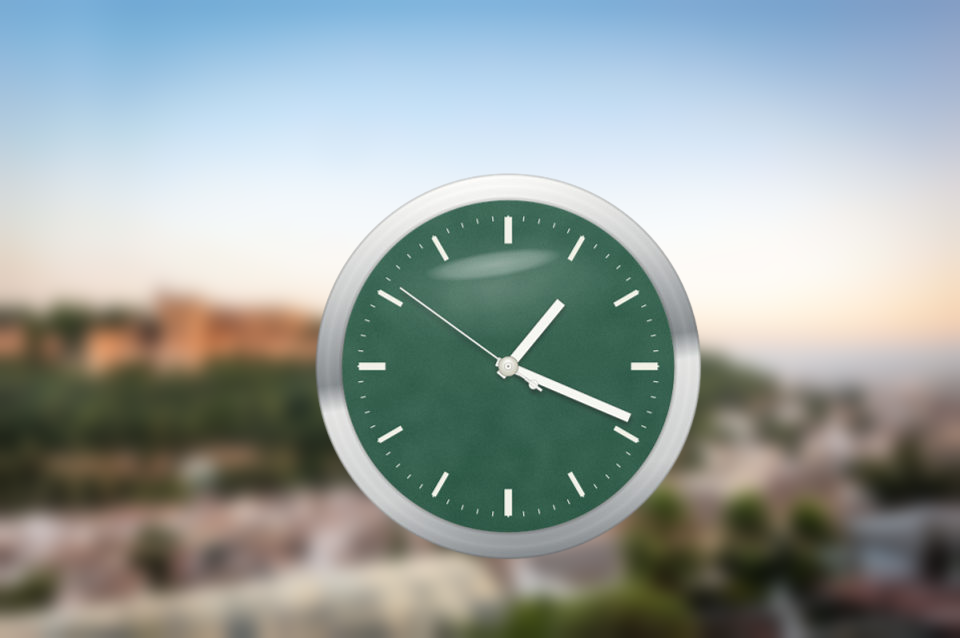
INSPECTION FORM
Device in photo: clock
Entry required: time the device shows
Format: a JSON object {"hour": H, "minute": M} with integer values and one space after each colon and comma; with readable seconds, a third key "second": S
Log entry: {"hour": 1, "minute": 18, "second": 51}
